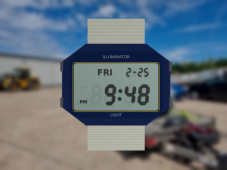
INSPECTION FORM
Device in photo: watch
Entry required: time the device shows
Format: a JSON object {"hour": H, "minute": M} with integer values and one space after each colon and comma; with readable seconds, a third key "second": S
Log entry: {"hour": 9, "minute": 48}
